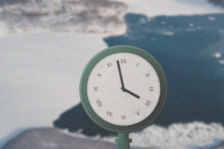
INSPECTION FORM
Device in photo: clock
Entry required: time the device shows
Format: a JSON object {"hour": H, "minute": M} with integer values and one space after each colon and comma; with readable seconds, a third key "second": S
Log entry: {"hour": 3, "minute": 58}
